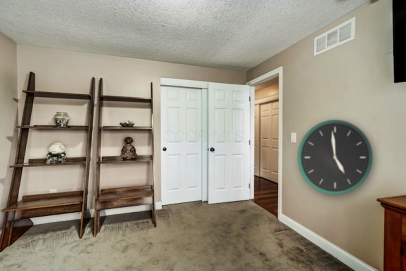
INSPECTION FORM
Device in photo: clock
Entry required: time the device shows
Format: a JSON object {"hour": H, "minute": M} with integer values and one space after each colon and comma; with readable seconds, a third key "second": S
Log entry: {"hour": 4, "minute": 59}
